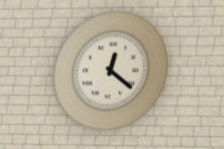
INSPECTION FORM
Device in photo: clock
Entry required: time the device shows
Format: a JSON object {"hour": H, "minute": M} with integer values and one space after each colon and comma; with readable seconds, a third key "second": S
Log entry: {"hour": 12, "minute": 21}
